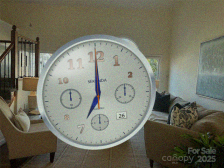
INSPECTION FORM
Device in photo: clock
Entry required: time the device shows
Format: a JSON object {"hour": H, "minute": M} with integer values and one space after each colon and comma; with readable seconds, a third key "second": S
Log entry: {"hour": 7, "minute": 0}
